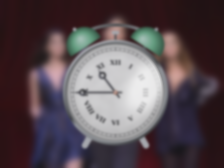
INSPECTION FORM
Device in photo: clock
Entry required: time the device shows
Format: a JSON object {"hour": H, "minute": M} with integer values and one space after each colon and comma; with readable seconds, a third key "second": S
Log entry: {"hour": 10, "minute": 45}
